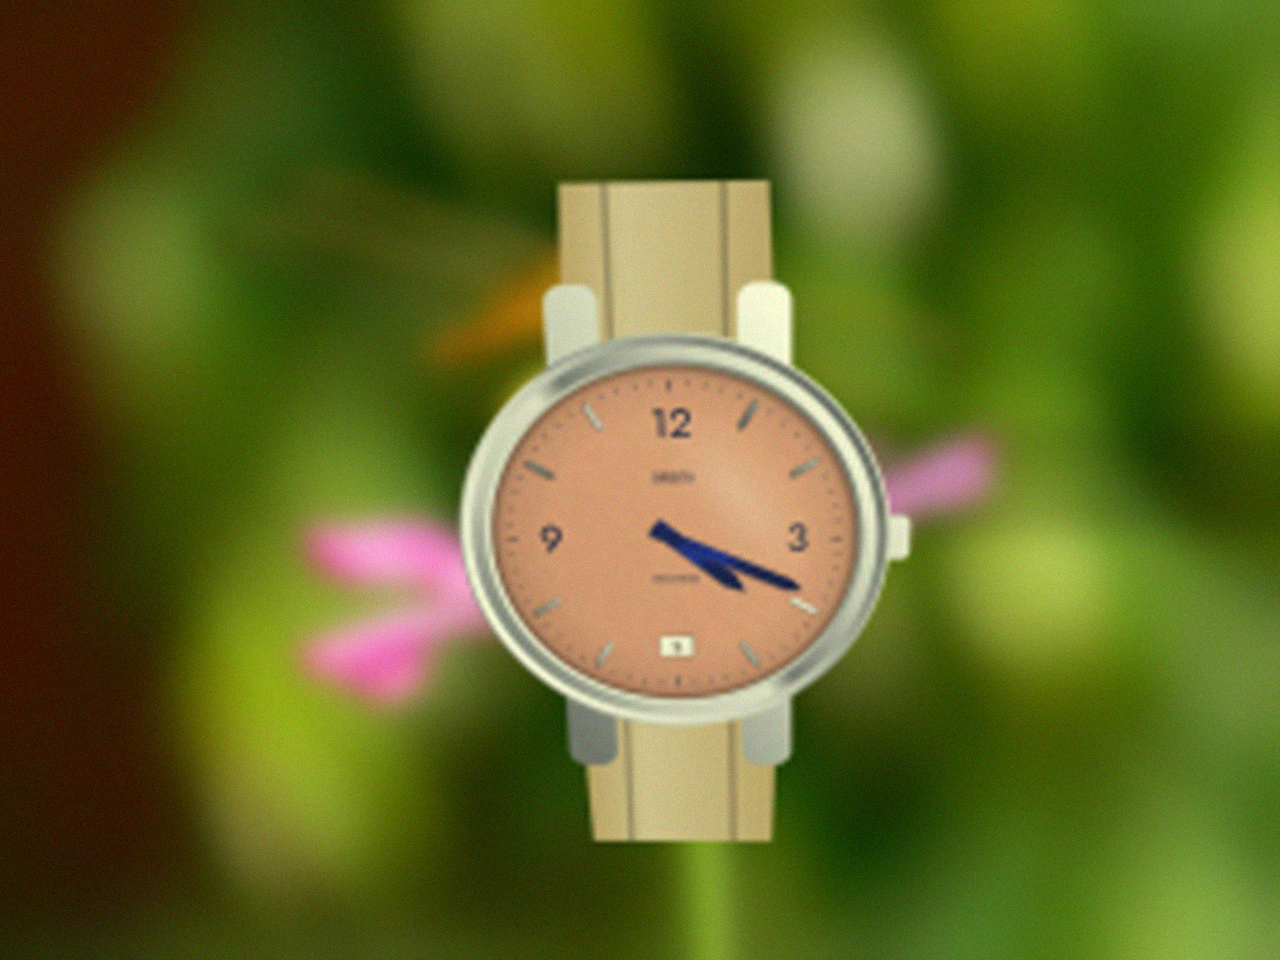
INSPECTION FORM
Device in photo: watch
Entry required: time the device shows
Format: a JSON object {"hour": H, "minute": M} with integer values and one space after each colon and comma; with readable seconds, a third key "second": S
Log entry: {"hour": 4, "minute": 19}
